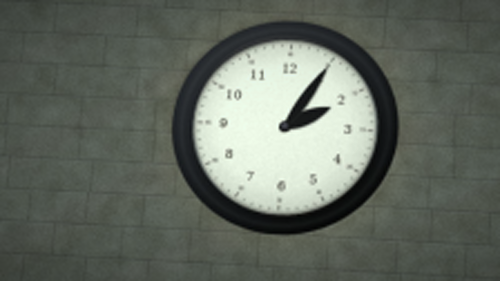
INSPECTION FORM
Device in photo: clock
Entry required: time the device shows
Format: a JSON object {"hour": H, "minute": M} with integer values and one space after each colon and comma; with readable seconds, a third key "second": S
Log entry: {"hour": 2, "minute": 5}
